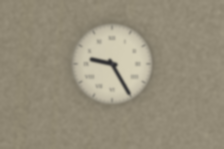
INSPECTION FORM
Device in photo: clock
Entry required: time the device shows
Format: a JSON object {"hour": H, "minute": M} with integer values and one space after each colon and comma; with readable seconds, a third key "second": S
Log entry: {"hour": 9, "minute": 25}
